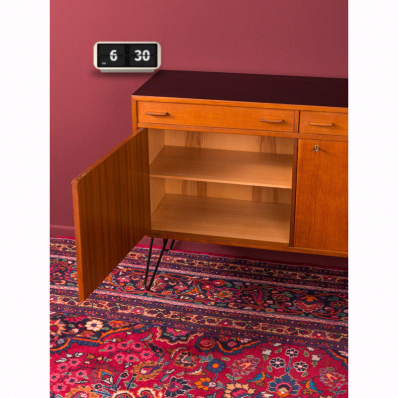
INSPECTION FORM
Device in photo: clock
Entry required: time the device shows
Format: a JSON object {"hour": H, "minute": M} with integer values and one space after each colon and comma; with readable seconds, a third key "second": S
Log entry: {"hour": 6, "minute": 30}
